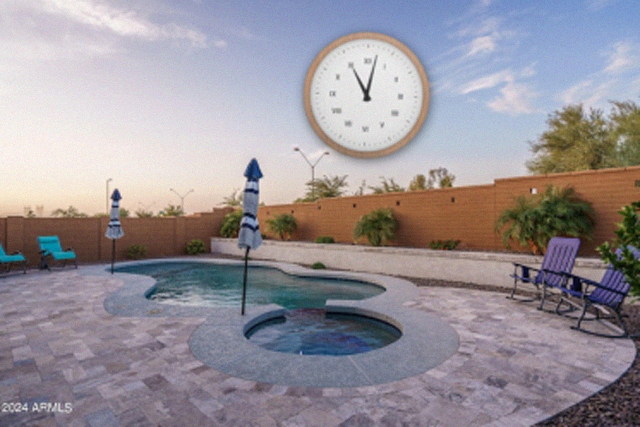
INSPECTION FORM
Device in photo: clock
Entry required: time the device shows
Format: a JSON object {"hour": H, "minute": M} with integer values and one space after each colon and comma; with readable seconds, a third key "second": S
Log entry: {"hour": 11, "minute": 2}
